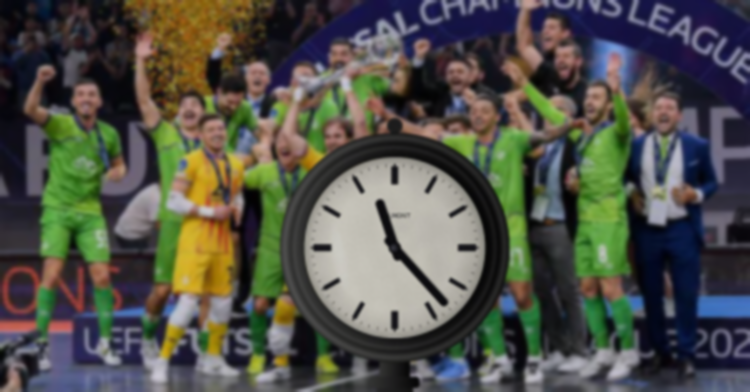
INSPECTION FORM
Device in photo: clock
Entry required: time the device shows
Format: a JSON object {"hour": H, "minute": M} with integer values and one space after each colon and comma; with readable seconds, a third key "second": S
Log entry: {"hour": 11, "minute": 23}
